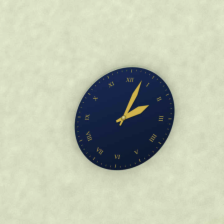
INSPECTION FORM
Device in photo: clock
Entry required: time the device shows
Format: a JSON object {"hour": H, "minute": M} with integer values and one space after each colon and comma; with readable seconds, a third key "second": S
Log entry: {"hour": 2, "minute": 3}
